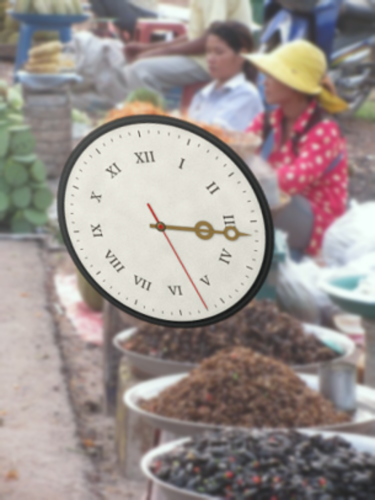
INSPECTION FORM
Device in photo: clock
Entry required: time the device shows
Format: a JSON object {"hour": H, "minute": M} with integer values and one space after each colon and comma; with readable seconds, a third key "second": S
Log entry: {"hour": 3, "minute": 16, "second": 27}
